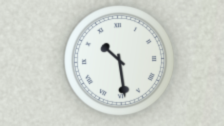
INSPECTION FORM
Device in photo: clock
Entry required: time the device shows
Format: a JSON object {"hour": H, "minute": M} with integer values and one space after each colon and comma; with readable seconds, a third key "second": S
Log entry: {"hour": 10, "minute": 29}
